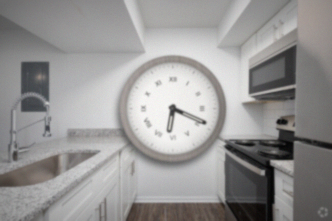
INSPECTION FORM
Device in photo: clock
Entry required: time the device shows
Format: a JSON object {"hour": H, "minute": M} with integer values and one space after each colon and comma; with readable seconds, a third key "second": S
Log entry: {"hour": 6, "minute": 19}
